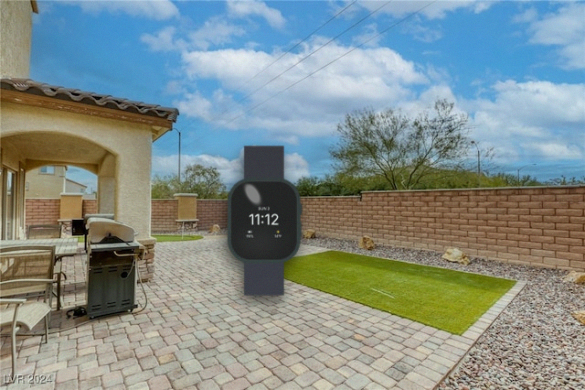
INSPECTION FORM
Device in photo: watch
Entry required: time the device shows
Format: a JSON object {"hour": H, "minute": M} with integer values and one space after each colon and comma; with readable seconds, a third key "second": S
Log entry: {"hour": 11, "minute": 12}
